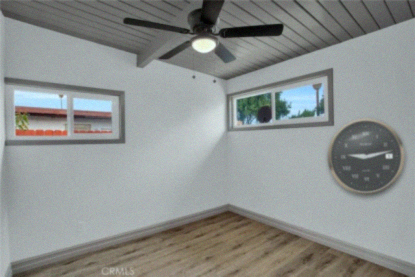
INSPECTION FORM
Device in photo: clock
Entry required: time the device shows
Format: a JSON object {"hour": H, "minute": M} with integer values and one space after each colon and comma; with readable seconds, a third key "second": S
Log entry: {"hour": 9, "minute": 13}
